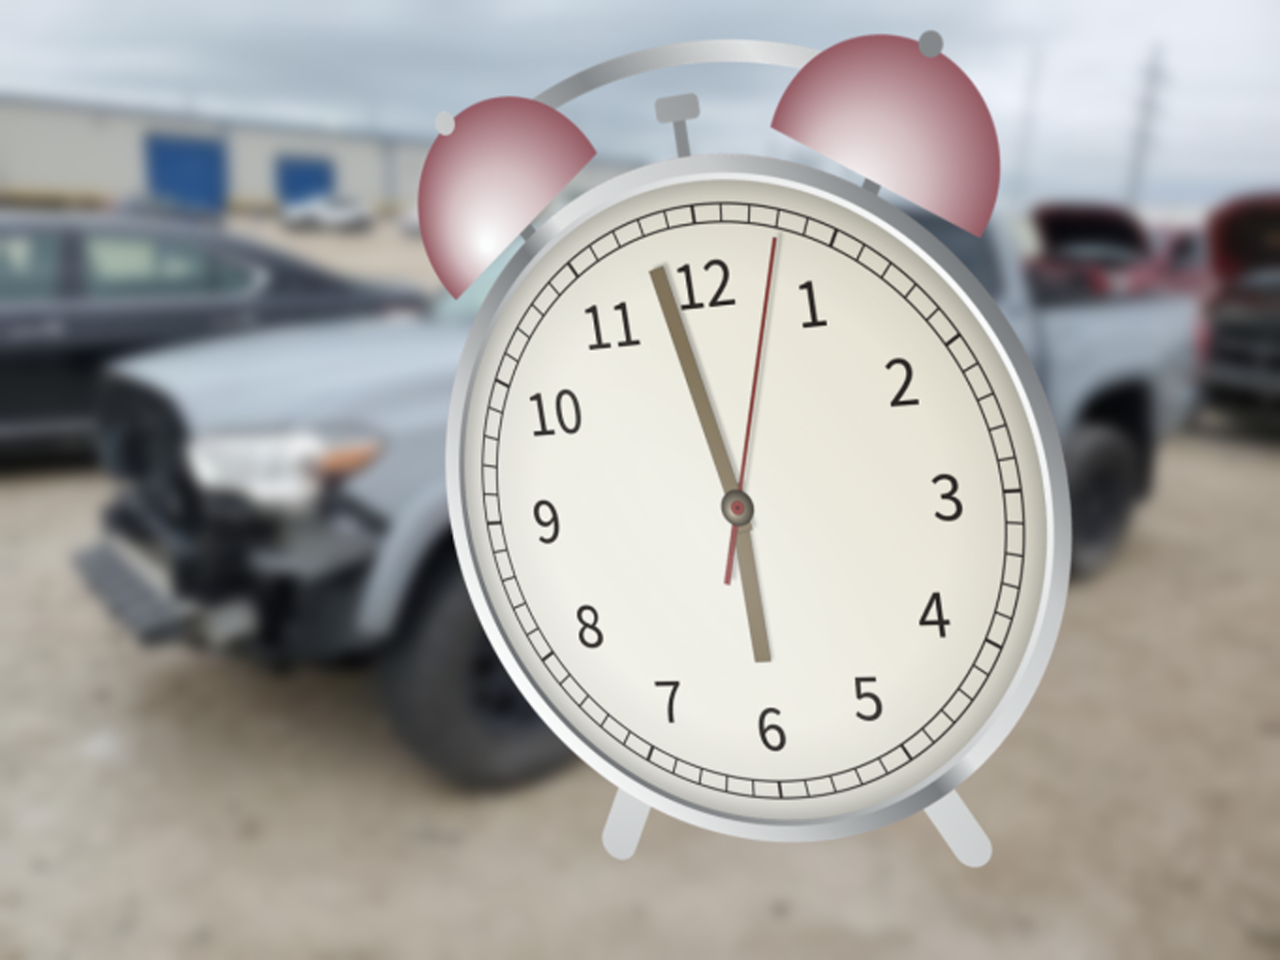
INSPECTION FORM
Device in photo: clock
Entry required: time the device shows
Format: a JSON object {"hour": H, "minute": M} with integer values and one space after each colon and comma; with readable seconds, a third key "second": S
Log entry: {"hour": 5, "minute": 58, "second": 3}
